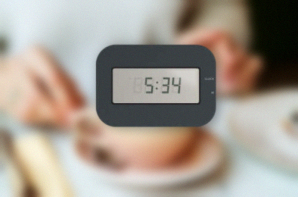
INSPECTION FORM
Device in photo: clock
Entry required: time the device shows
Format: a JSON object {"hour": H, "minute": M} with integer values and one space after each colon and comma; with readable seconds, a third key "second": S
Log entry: {"hour": 5, "minute": 34}
